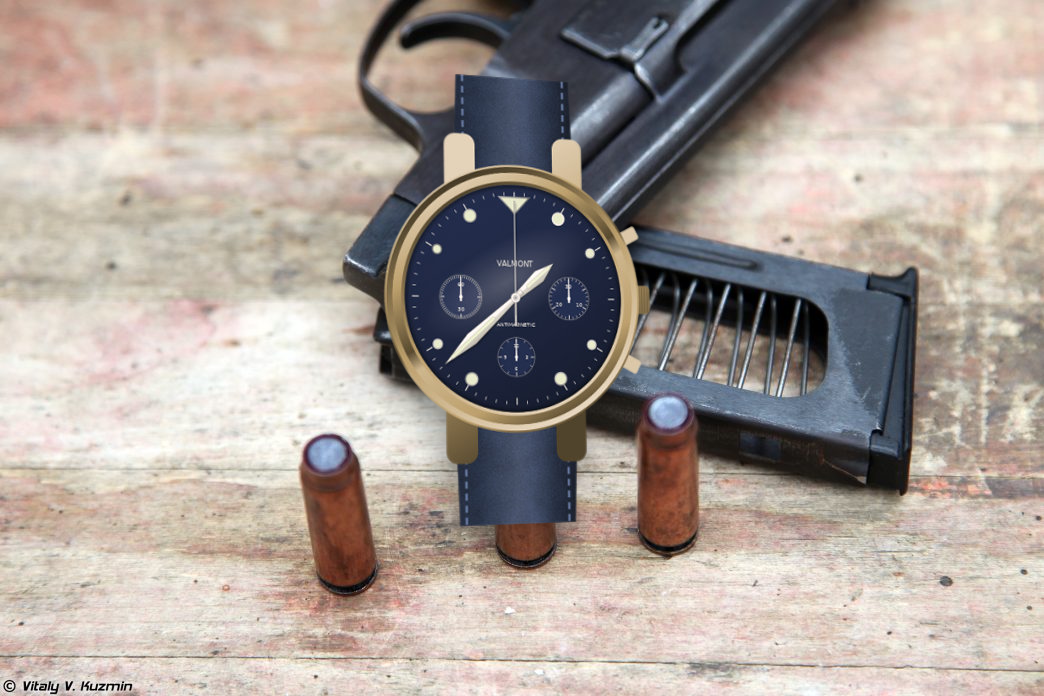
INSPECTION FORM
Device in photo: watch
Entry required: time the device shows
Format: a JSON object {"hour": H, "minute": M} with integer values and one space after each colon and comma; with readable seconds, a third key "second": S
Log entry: {"hour": 1, "minute": 38}
